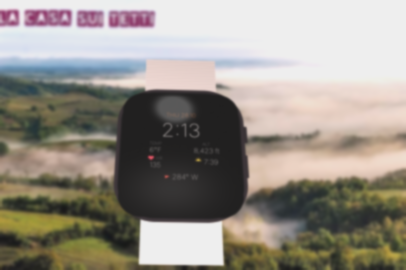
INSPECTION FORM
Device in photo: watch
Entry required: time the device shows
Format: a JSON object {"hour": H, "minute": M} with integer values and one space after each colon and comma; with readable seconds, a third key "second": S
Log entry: {"hour": 2, "minute": 13}
